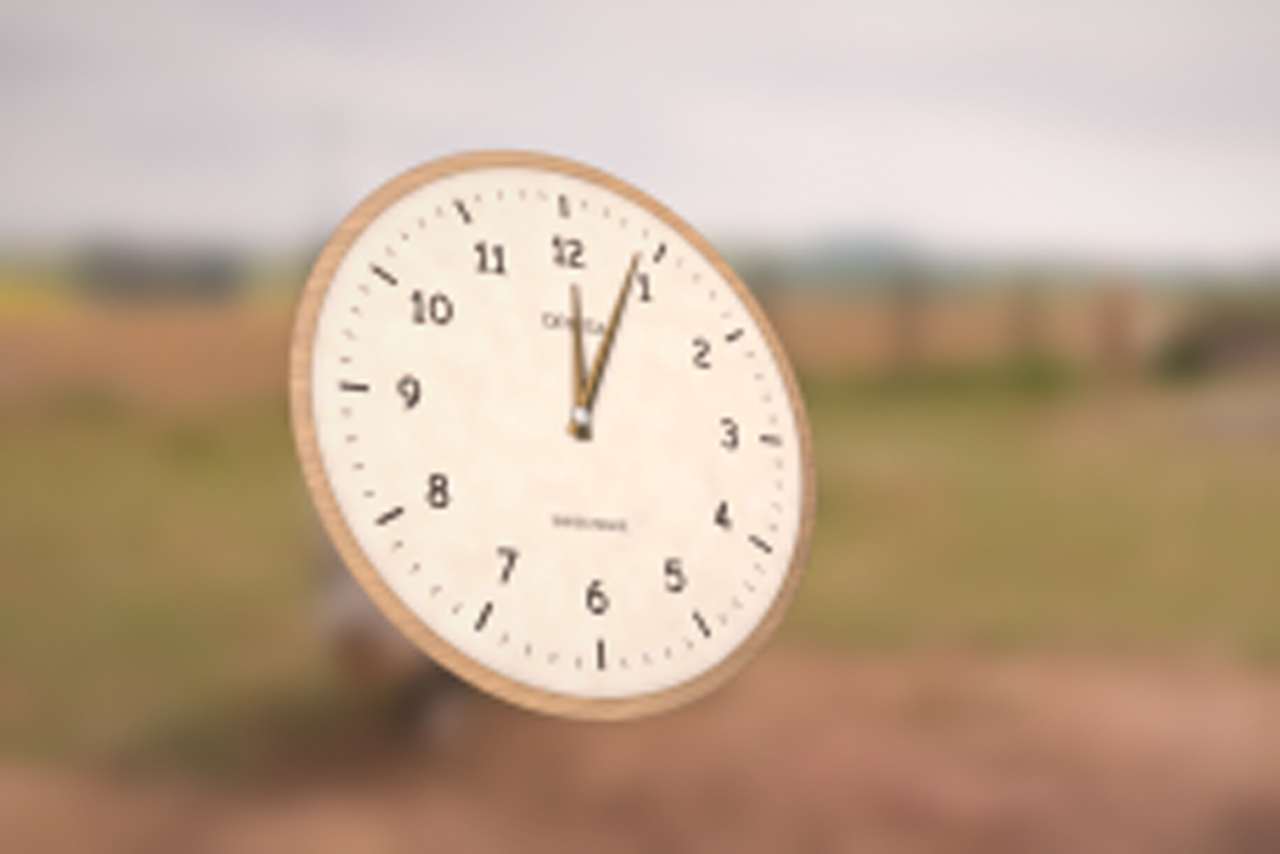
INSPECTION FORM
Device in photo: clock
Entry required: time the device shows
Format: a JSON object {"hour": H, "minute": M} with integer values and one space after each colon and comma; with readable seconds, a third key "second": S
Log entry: {"hour": 12, "minute": 4}
